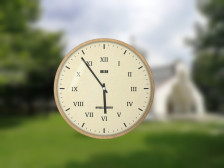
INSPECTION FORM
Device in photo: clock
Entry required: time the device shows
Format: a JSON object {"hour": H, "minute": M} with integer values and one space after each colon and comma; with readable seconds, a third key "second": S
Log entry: {"hour": 5, "minute": 54}
